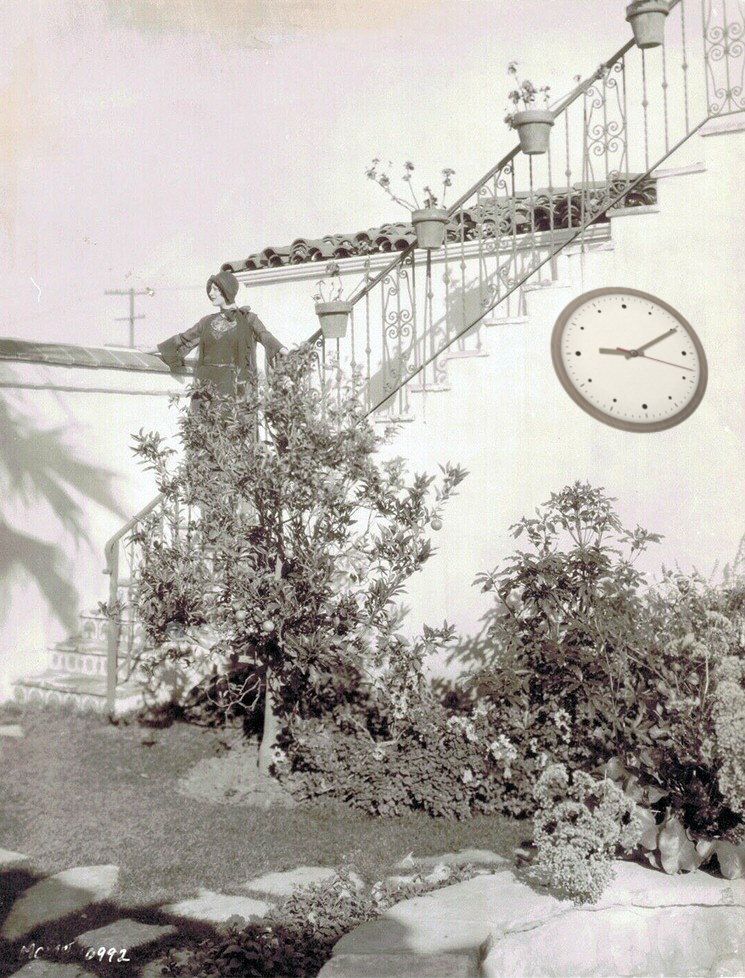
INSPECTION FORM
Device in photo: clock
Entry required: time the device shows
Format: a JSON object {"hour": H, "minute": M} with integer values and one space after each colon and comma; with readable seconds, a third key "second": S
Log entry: {"hour": 9, "minute": 10, "second": 18}
